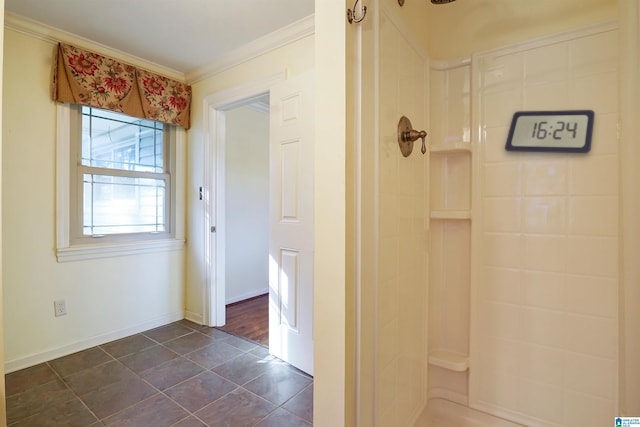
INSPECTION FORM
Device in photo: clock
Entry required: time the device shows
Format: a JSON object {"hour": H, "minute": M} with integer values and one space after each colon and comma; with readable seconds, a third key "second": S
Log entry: {"hour": 16, "minute": 24}
